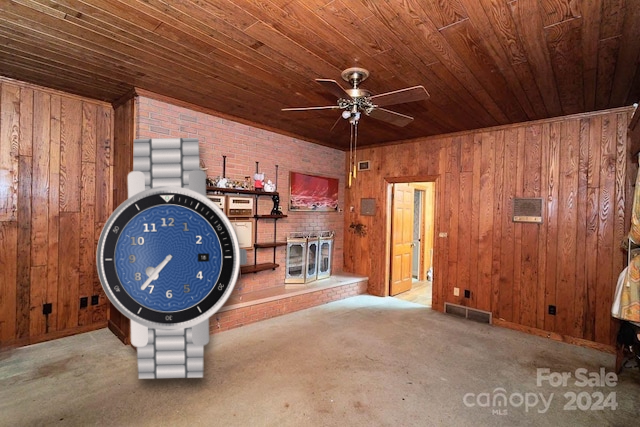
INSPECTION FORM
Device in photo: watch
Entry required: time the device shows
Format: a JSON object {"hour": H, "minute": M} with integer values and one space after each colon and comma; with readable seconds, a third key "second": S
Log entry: {"hour": 7, "minute": 37}
